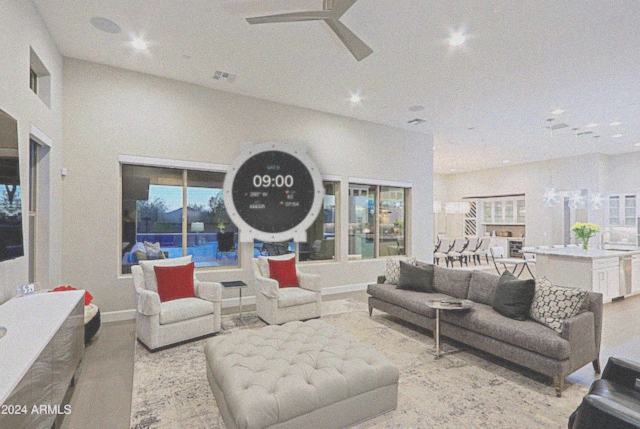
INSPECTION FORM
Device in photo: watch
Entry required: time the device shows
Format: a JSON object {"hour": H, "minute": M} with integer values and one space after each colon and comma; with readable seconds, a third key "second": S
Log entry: {"hour": 9, "minute": 0}
